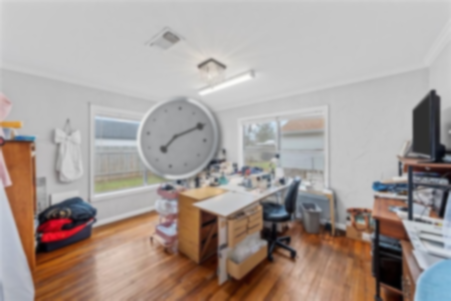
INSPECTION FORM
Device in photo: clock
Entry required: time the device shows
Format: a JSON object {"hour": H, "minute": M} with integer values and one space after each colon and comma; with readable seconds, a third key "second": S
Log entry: {"hour": 7, "minute": 10}
